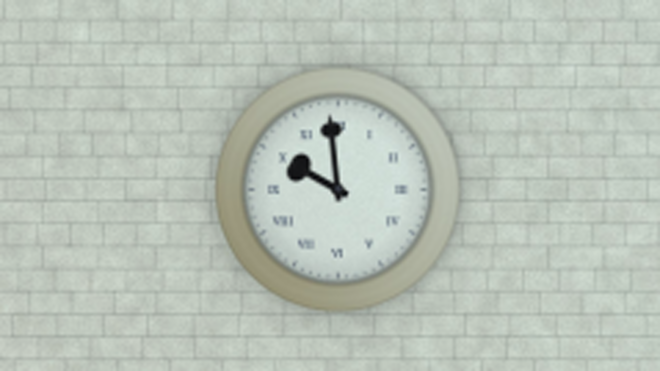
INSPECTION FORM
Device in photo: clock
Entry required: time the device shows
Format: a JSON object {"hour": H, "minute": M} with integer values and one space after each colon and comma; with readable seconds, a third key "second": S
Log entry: {"hour": 9, "minute": 59}
